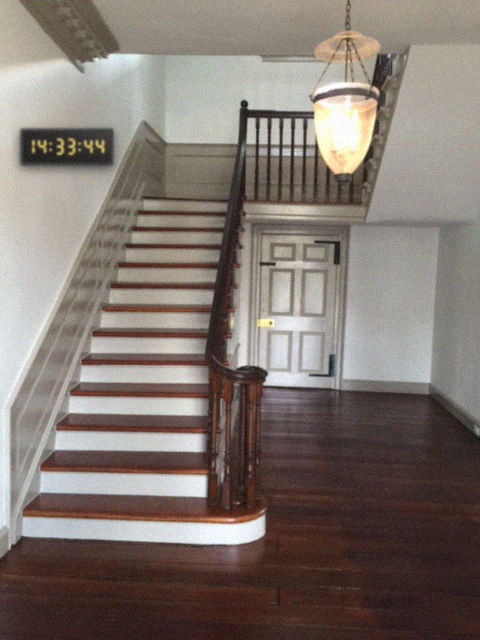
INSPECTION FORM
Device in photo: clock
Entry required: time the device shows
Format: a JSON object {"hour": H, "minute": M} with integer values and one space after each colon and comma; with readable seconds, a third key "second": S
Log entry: {"hour": 14, "minute": 33, "second": 44}
